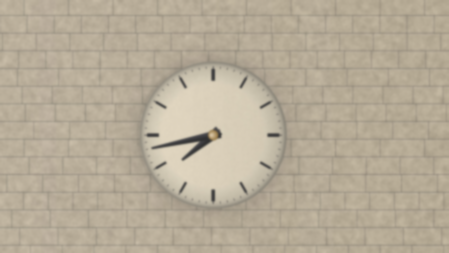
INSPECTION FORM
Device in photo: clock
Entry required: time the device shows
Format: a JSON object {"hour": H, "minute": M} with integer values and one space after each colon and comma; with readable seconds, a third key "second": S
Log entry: {"hour": 7, "minute": 43}
